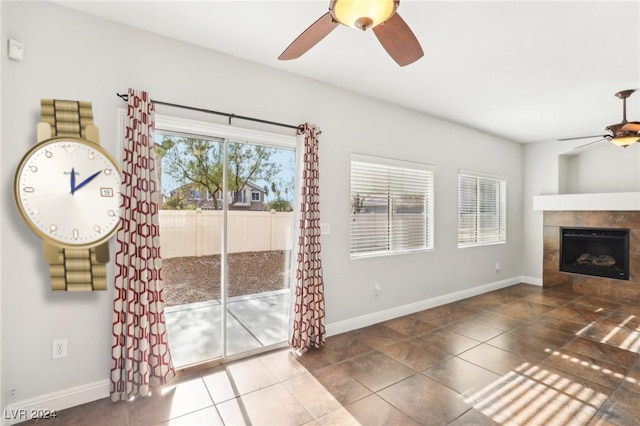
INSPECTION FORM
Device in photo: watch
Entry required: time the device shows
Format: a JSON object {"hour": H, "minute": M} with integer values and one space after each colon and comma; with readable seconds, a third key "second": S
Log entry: {"hour": 12, "minute": 9}
